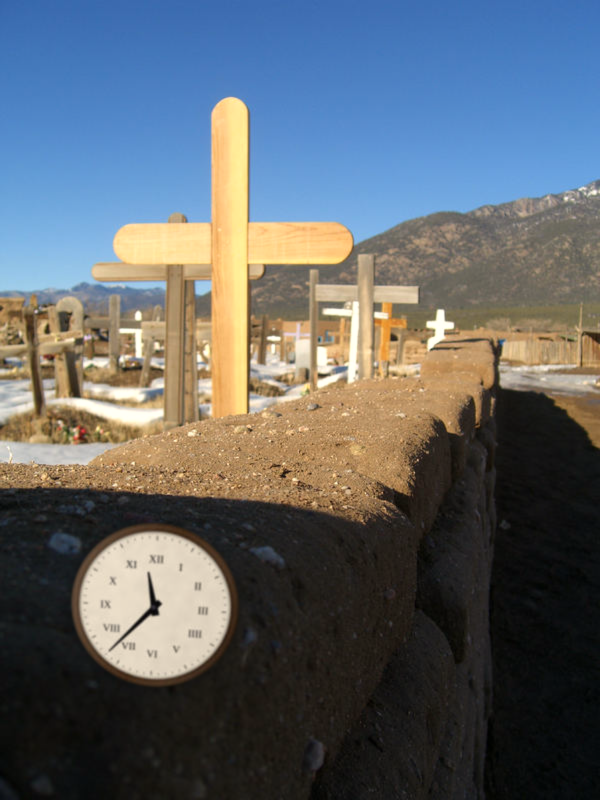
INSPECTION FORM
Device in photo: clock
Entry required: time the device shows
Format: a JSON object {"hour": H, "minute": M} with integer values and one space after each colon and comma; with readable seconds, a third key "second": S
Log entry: {"hour": 11, "minute": 37}
